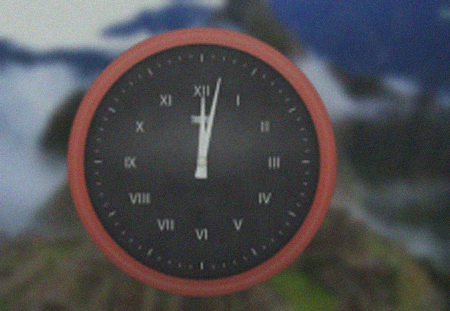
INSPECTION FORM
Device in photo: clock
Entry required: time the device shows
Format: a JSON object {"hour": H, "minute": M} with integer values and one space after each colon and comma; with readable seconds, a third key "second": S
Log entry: {"hour": 12, "minute": 2}
